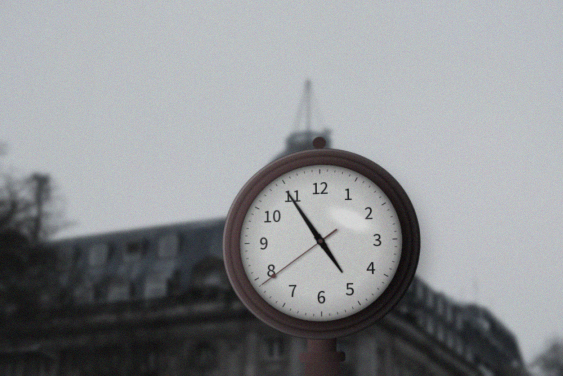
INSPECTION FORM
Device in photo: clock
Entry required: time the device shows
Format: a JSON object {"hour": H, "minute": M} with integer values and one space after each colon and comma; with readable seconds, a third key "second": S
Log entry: {"hour": 4, "minute": 54, "second": 39}
